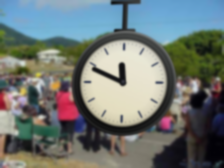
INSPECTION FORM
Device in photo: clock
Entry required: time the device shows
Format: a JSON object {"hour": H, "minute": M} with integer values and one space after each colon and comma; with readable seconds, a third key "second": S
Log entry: {"hour": 11, "minute": 49}
